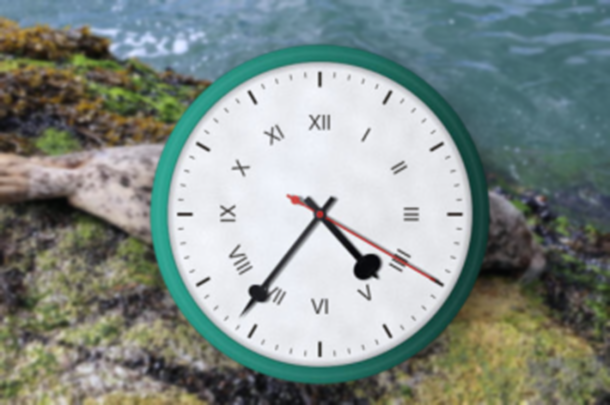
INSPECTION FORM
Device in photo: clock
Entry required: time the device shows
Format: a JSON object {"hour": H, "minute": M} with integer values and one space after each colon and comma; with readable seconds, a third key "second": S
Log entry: {"hour": 4, "minute": 36, "second": 20}
